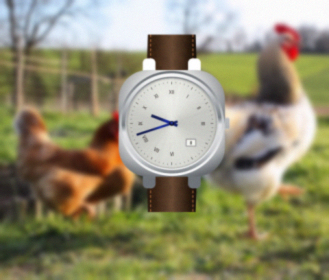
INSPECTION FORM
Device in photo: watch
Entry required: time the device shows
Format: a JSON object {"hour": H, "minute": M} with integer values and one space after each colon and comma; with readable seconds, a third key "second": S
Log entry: {"hour": 9, "minute": 42}
